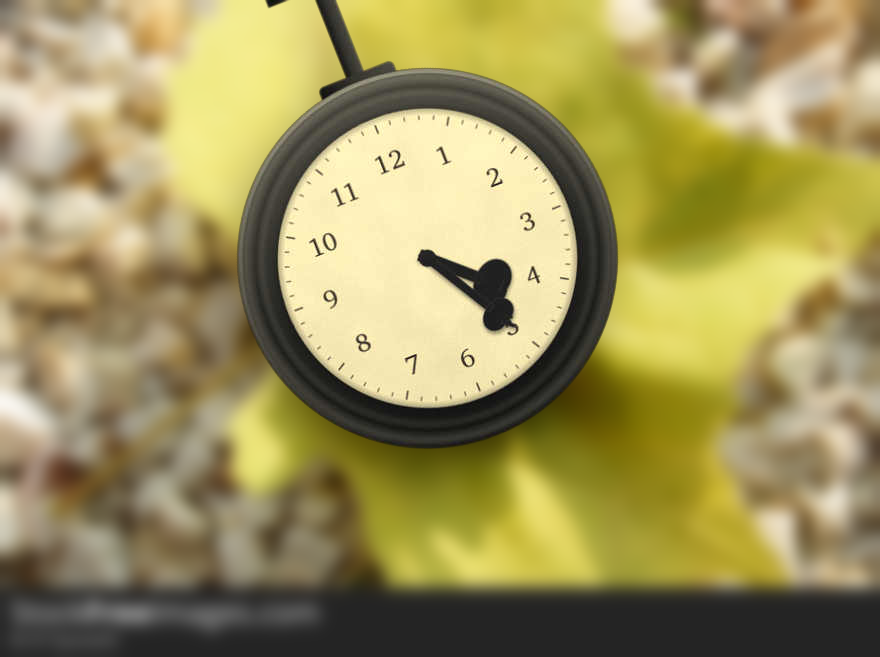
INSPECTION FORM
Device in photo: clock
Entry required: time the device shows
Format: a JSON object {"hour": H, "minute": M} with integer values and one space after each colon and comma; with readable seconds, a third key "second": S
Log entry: {"hour": 4, "minute": 25}
